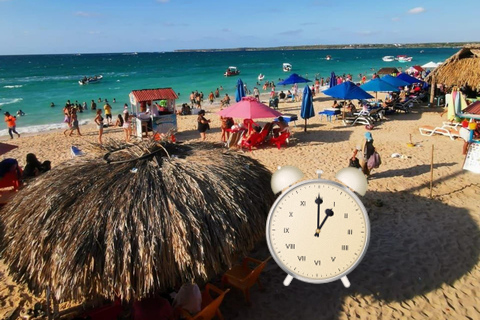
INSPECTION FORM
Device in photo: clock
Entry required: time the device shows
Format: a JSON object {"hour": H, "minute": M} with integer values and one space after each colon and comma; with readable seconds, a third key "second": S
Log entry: {"hour": 1, "minute": 0}
